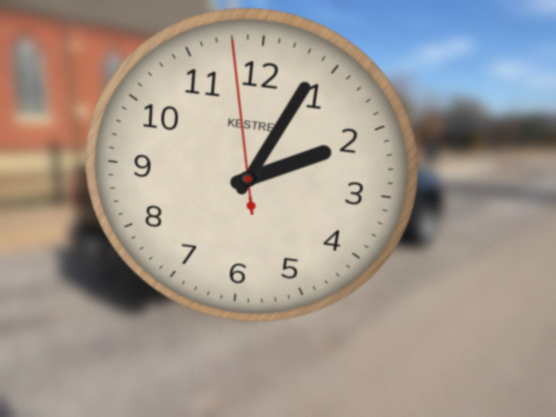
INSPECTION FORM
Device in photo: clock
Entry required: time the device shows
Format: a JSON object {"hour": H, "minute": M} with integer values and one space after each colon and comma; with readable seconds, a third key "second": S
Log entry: {"hour": 2, "minute": 3, "second": 58}
